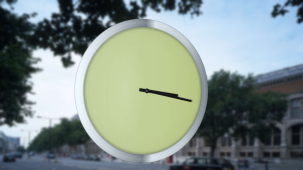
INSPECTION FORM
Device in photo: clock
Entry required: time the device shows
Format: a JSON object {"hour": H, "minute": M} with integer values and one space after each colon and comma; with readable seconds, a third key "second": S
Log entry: {"hour": 3, "minute": 17}
